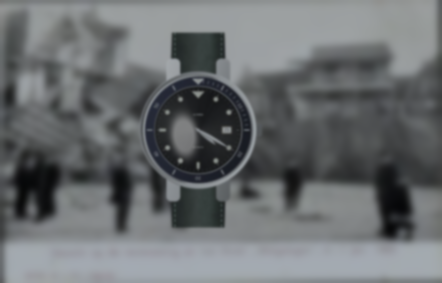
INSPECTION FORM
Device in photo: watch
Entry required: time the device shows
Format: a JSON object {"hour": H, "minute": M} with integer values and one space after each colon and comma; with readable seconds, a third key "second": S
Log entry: {"hour": 4, "minute": 20}
